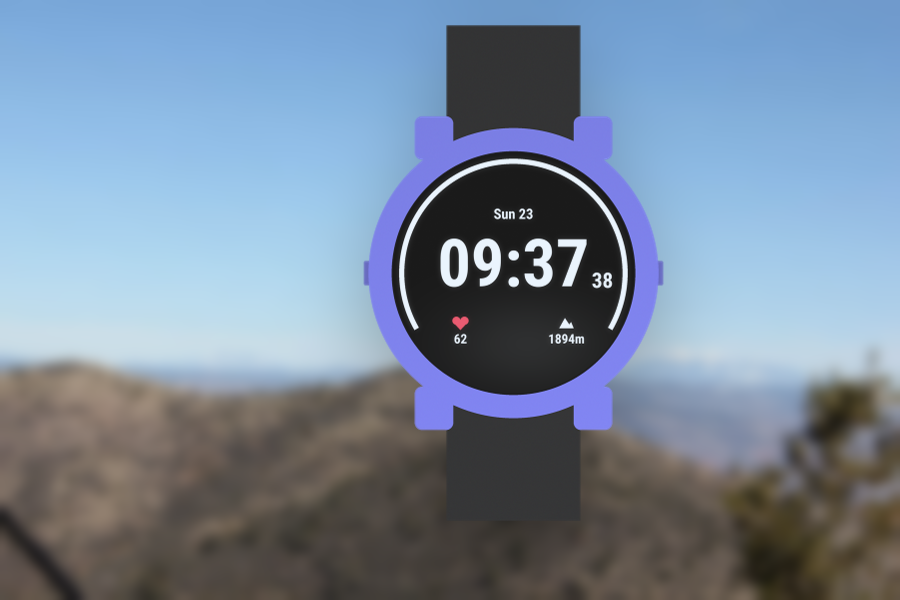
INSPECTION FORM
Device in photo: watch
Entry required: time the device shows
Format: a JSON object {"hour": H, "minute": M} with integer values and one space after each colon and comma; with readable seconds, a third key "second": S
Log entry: {"hour": 9, "minute": 37, "second": 38}
